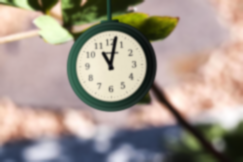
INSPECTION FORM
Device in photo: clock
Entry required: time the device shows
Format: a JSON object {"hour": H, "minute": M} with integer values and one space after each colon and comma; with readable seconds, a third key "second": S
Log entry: {"hour": 11, "minute": 2}
